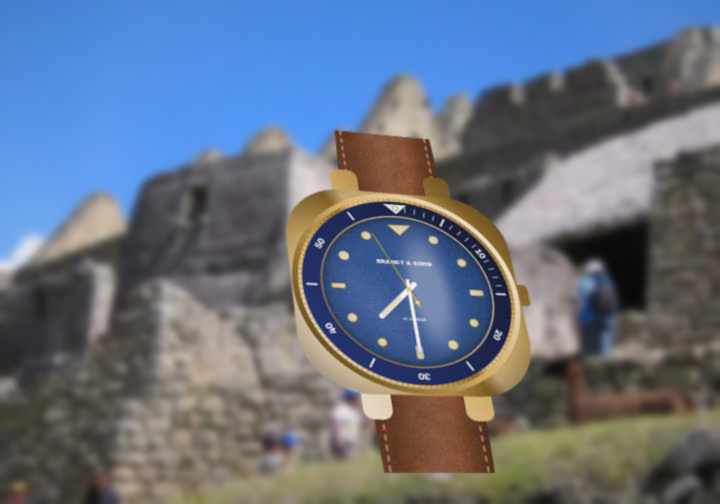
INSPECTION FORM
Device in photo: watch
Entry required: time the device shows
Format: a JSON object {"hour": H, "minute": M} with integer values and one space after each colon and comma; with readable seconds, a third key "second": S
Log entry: {"hour": 7, "minute": 29, "second": 56}
